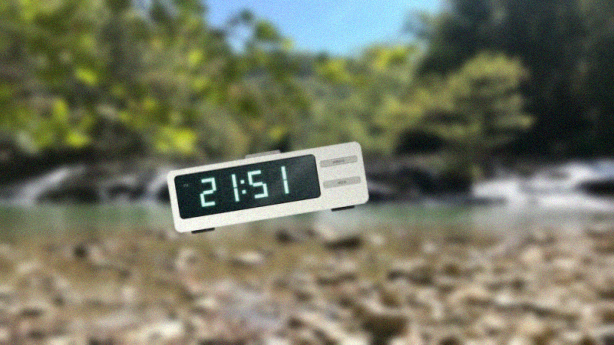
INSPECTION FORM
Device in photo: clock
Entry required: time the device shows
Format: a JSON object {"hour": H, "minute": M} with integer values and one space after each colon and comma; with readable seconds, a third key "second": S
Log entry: {"hour": 21, "minute": 51}
